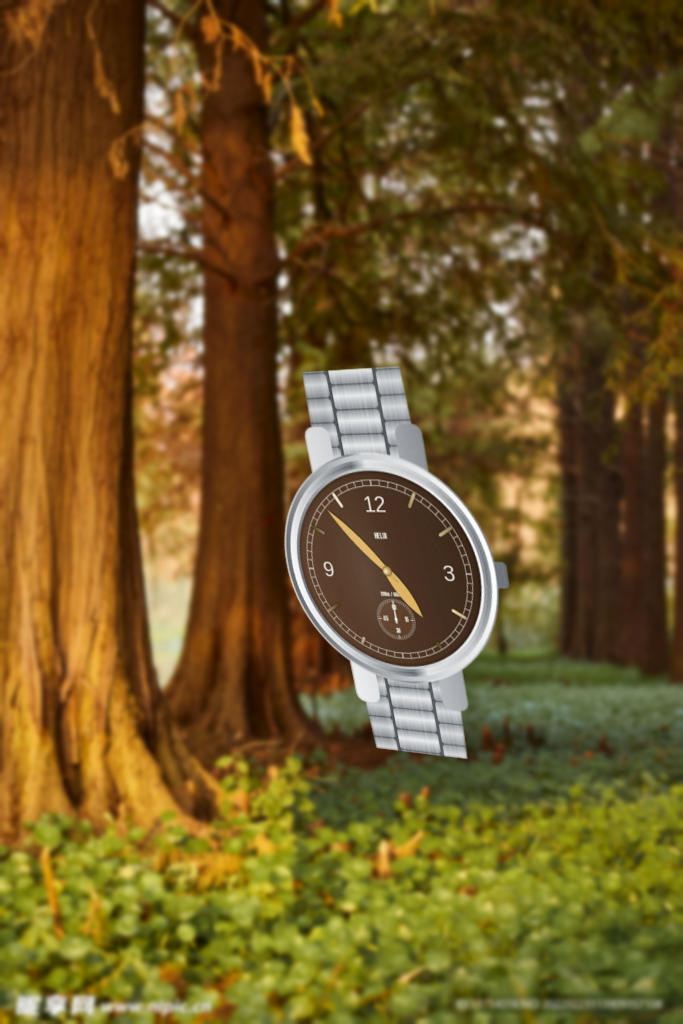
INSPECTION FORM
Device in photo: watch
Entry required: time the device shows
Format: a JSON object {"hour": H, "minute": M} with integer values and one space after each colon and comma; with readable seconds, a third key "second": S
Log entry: {"hour": 4, "minute": 53}
